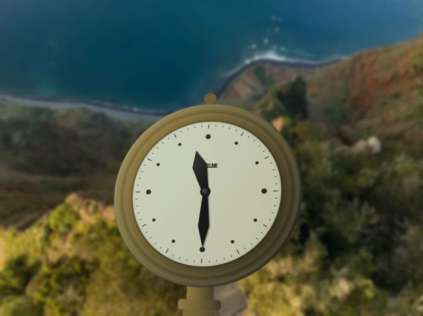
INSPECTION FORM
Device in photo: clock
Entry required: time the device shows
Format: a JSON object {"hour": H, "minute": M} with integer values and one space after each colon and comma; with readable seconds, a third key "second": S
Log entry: {"hour": 11, "minute": 30}
